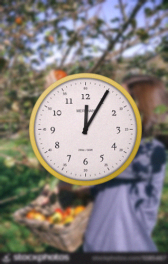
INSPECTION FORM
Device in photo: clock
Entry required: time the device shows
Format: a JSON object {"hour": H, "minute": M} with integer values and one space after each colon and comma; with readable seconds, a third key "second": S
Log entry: {"hour": 12, "minute": 5}
